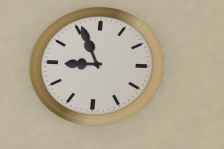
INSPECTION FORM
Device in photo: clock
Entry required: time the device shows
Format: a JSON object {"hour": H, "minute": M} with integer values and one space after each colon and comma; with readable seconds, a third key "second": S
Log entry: {"hour": 8, "minute": 56}
